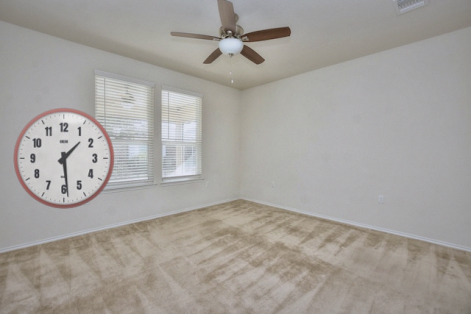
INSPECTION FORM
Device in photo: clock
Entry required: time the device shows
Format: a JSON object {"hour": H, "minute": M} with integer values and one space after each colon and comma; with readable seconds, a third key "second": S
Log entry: {"hour": 1, "minute": 29}
